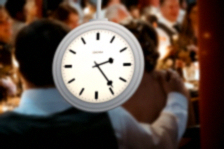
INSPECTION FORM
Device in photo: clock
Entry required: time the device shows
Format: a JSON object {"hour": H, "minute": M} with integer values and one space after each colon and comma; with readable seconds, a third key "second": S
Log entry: {"hour": 2, "minute": 24}
